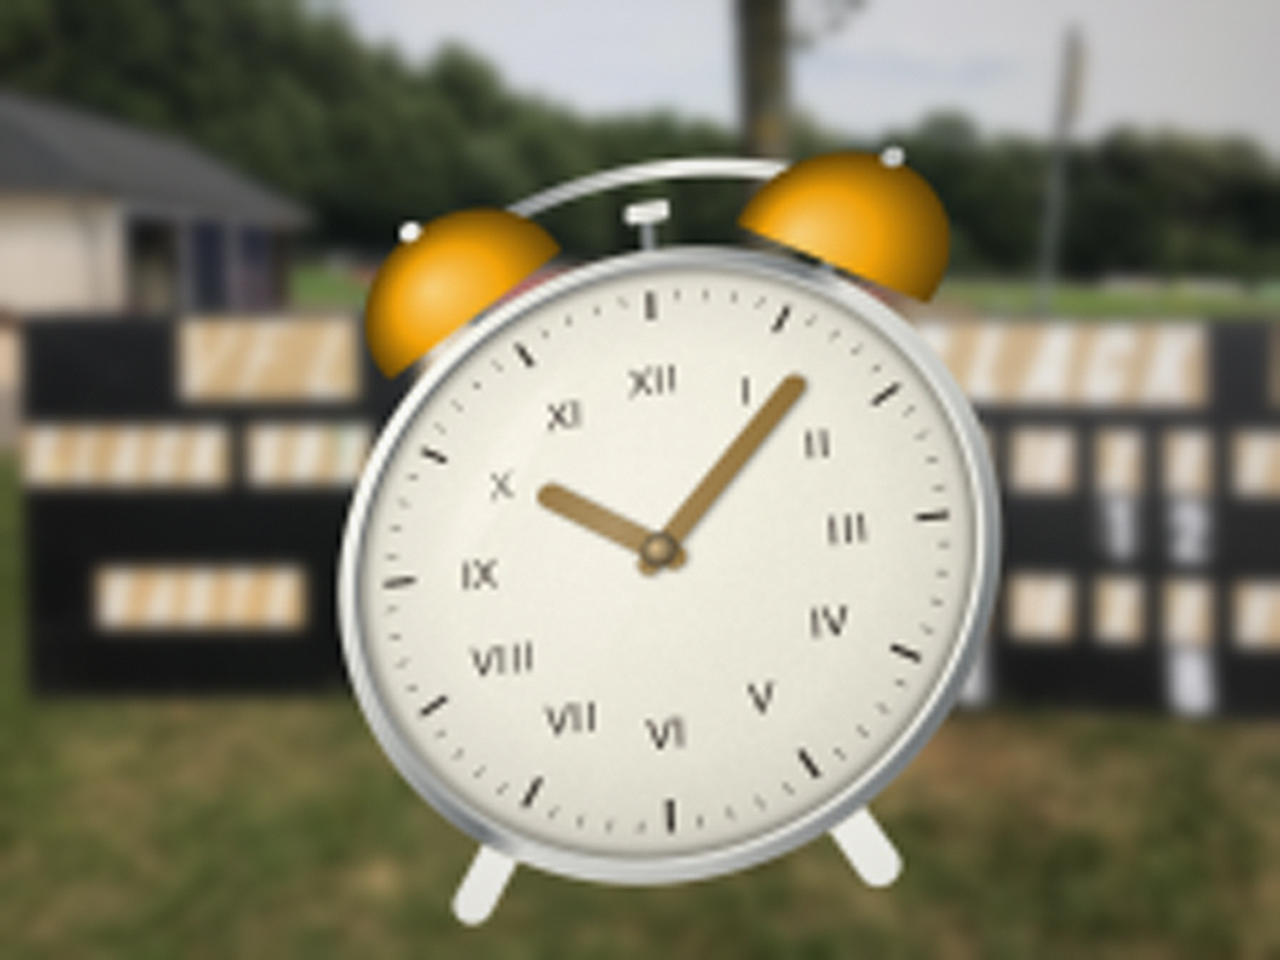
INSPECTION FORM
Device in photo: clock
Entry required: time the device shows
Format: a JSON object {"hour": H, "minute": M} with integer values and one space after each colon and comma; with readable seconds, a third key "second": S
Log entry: {"hour": 10, "minute": 7}
